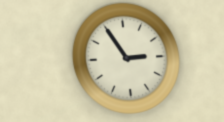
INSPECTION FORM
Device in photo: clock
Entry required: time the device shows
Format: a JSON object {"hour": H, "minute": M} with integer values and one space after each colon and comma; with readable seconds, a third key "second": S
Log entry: {"hour": 2, "minute": 55}
